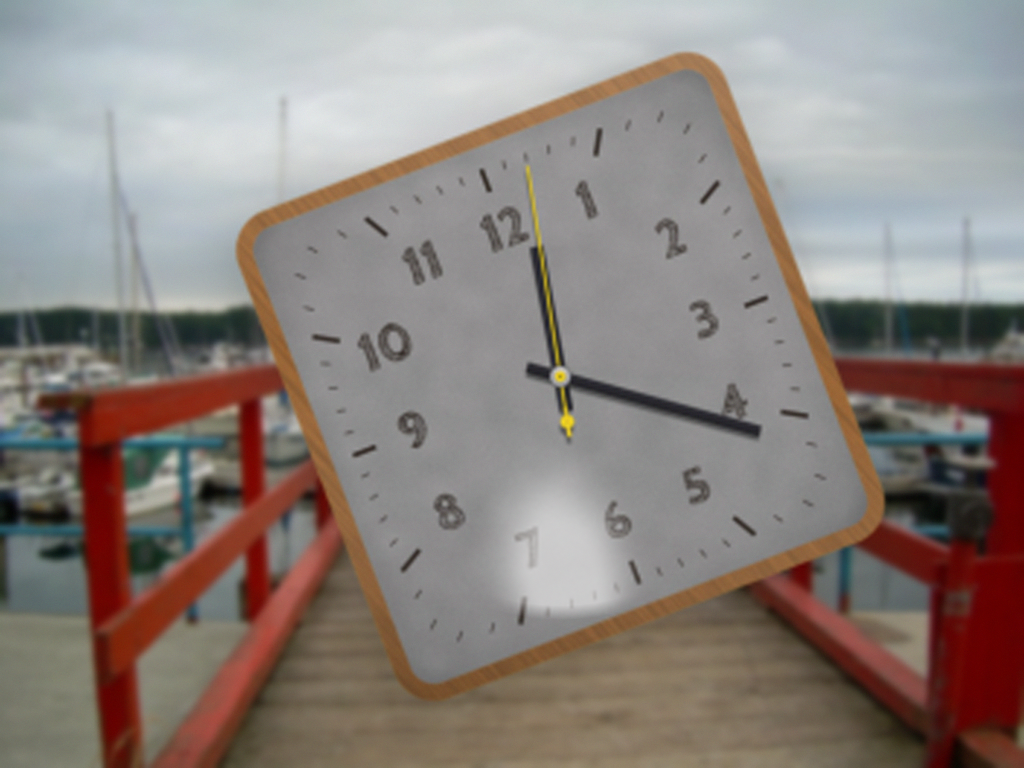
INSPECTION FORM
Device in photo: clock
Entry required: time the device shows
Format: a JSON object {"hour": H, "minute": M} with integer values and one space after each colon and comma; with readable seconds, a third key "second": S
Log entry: {"hour": 12, "minute": 21, "second": 2}
